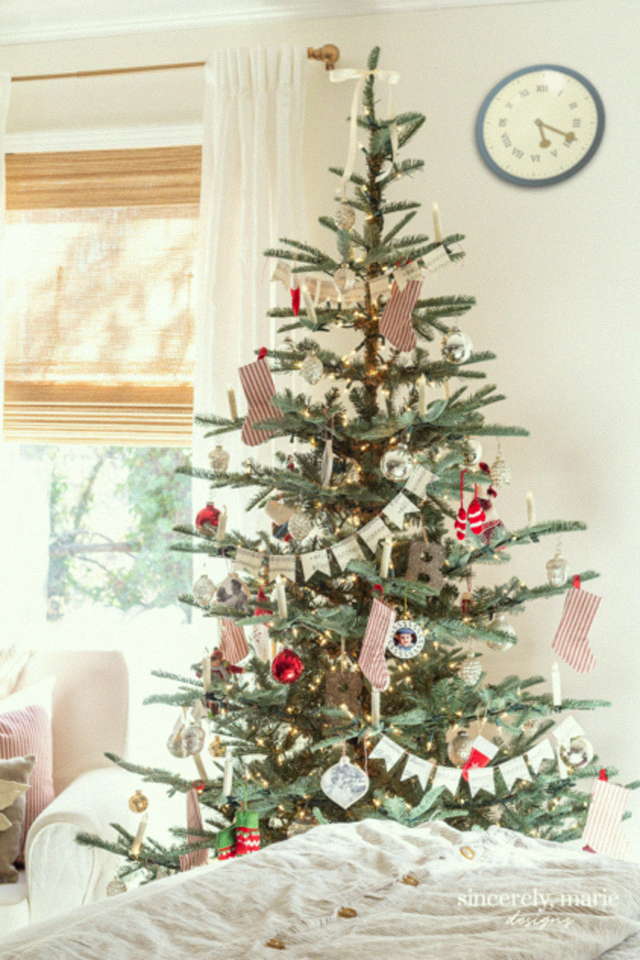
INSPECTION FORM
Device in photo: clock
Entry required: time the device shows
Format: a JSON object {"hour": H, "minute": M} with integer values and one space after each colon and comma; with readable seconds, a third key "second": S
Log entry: {"hour": 5, "minute": 19}
